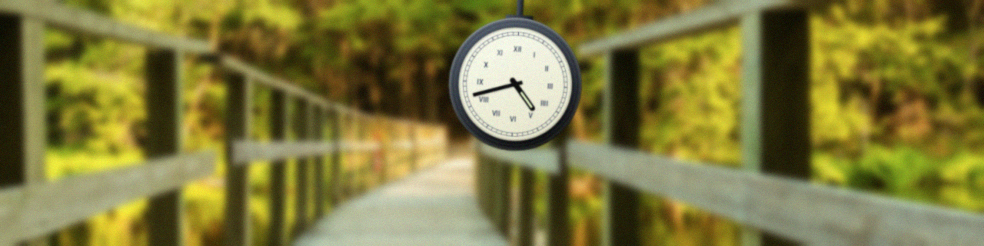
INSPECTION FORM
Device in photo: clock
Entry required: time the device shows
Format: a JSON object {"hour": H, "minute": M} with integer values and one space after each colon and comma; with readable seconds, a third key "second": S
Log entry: {"hour": 4, "minute": 42}
